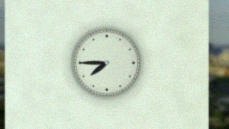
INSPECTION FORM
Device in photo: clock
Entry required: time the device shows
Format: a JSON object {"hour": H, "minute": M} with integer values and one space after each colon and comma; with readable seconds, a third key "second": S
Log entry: {"hour": 7, "minute": 45}
